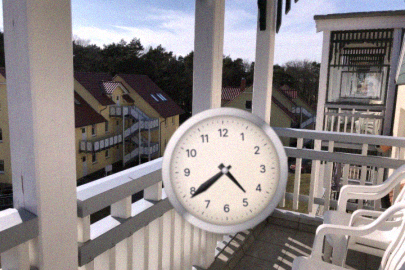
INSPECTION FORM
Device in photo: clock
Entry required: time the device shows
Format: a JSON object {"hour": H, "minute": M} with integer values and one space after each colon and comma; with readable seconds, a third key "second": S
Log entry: {"hour": 4, "minute": 39}
